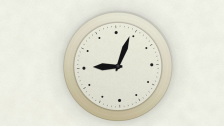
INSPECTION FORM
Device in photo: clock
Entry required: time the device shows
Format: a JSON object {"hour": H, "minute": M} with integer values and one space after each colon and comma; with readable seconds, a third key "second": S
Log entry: {"hour": 9, "minute": 4}
